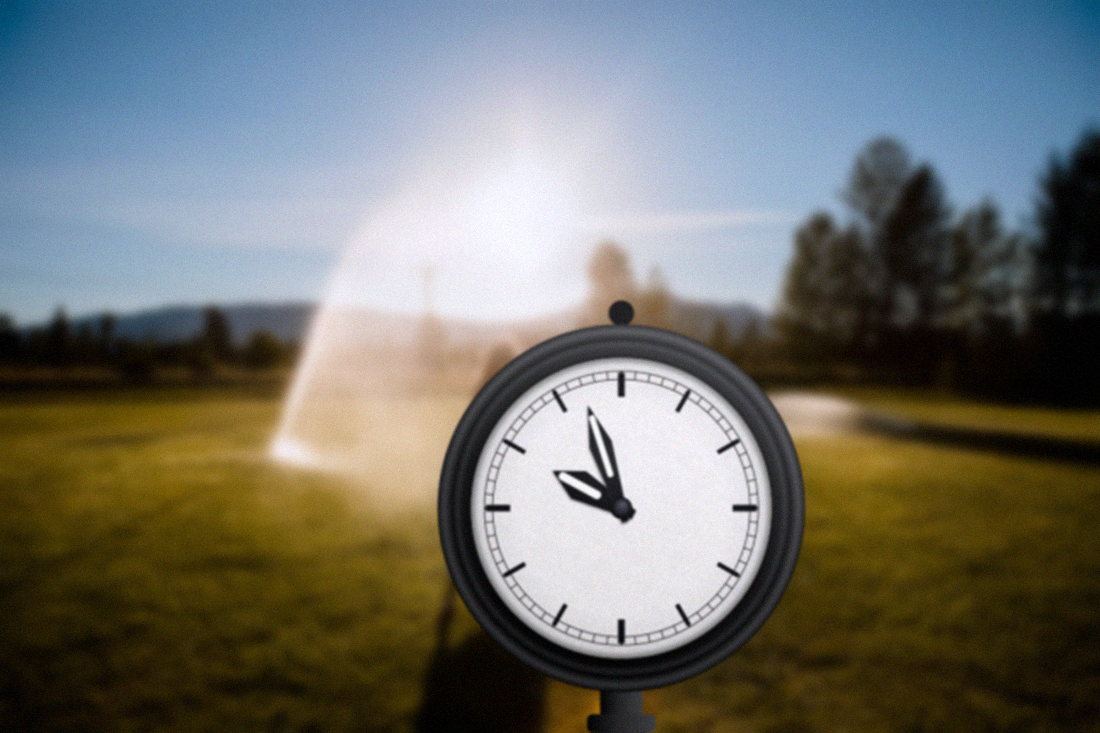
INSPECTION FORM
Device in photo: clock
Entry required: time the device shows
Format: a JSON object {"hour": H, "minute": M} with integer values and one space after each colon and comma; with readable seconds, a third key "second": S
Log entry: {"hour": 9, "minute": 57}
